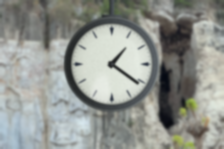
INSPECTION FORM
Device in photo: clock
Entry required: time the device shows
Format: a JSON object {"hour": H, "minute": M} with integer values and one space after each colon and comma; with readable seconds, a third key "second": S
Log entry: {"hour": 1, "minute": 21}
